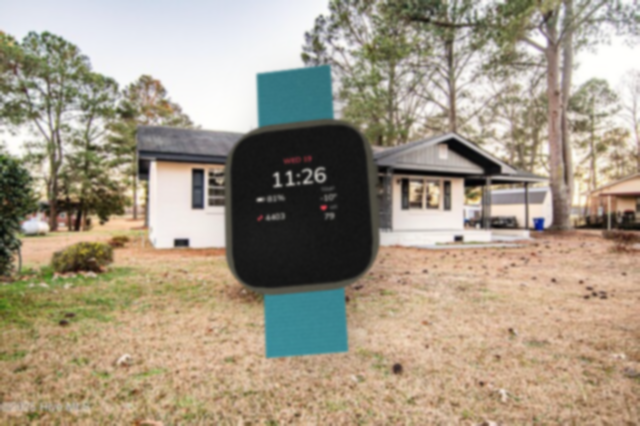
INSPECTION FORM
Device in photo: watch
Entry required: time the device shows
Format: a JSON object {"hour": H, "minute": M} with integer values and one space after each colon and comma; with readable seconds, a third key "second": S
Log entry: {"hour": 11, "minute": 26}
